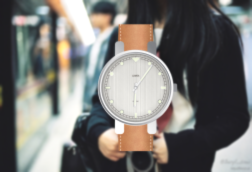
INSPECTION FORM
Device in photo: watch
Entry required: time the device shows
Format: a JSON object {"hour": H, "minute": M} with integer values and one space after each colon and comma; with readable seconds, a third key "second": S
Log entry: {"hour": 6, "minute": 6}
